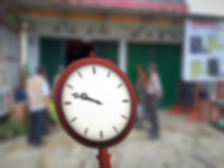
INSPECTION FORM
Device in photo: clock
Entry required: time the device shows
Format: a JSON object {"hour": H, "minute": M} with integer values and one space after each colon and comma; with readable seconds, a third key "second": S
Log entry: {"hour": 9, "minute": 48}
